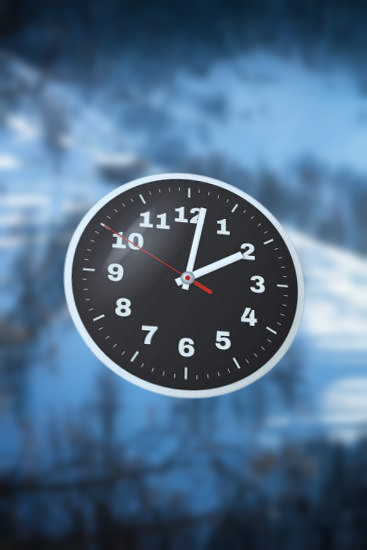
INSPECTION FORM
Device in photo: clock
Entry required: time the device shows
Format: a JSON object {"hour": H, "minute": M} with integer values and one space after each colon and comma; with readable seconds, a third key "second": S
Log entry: {"hour": 2, "minute": 1, "second": 50}
